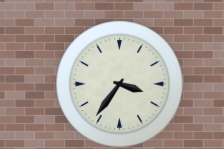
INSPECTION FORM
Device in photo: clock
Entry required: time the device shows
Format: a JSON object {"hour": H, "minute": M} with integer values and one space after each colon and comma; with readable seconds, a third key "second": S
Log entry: {"hour": 3, "minute": 36}
